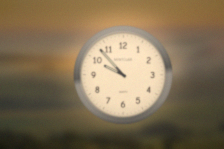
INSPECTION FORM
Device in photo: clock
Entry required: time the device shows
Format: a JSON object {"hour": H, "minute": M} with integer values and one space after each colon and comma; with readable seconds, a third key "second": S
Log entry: {"hour": 9, "minute": 53}
